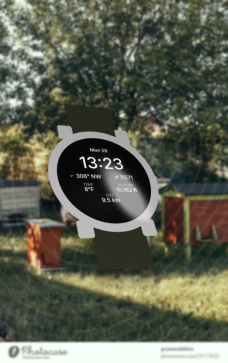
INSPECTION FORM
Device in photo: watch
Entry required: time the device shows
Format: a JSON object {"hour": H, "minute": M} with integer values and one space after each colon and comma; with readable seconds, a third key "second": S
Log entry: {"hour": 13, "minute": 23}
